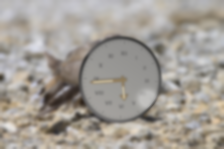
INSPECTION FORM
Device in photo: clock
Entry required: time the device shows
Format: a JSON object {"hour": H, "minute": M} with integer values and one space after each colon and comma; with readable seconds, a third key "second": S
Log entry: {"hour": 5, "minute": 44}
